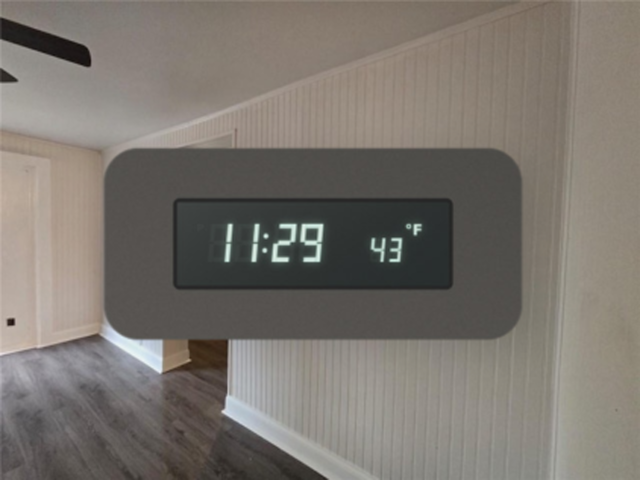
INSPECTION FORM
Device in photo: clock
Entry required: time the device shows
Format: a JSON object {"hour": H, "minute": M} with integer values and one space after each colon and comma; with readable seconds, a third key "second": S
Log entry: {"hour": 11, "minute": 29}
